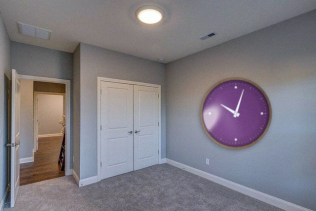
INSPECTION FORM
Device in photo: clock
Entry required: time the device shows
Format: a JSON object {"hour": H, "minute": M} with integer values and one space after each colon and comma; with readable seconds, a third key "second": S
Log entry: {"hour": 10, "minute": 3}
